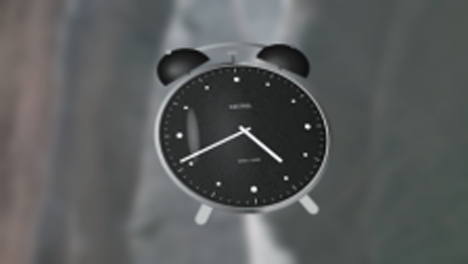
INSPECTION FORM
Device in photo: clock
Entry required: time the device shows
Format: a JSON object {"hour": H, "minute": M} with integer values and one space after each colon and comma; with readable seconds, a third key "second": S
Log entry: {"hour": 4, "minute": 41}
